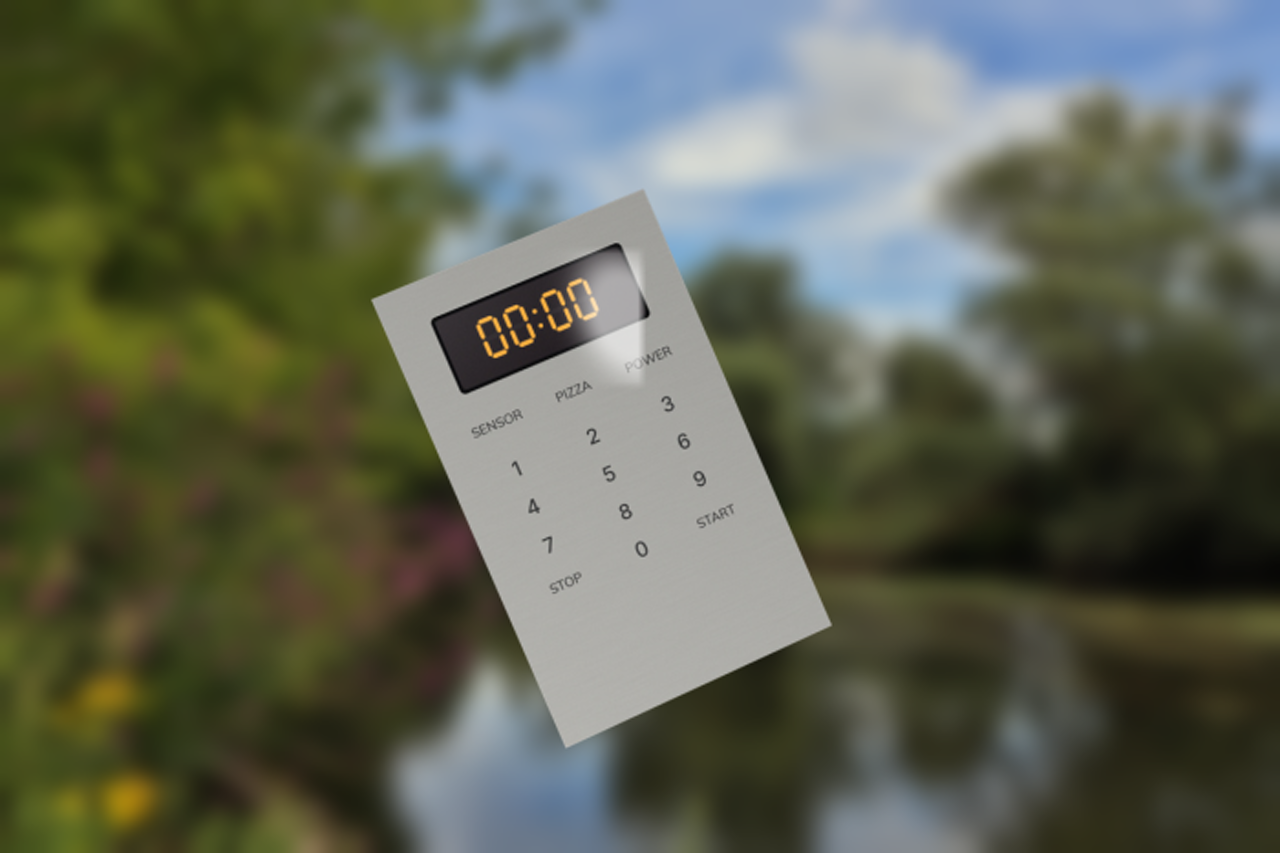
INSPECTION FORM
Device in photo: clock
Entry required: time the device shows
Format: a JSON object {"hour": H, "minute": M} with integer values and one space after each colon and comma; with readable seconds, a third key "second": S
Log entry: {"hour": 0, "minute": 0}
